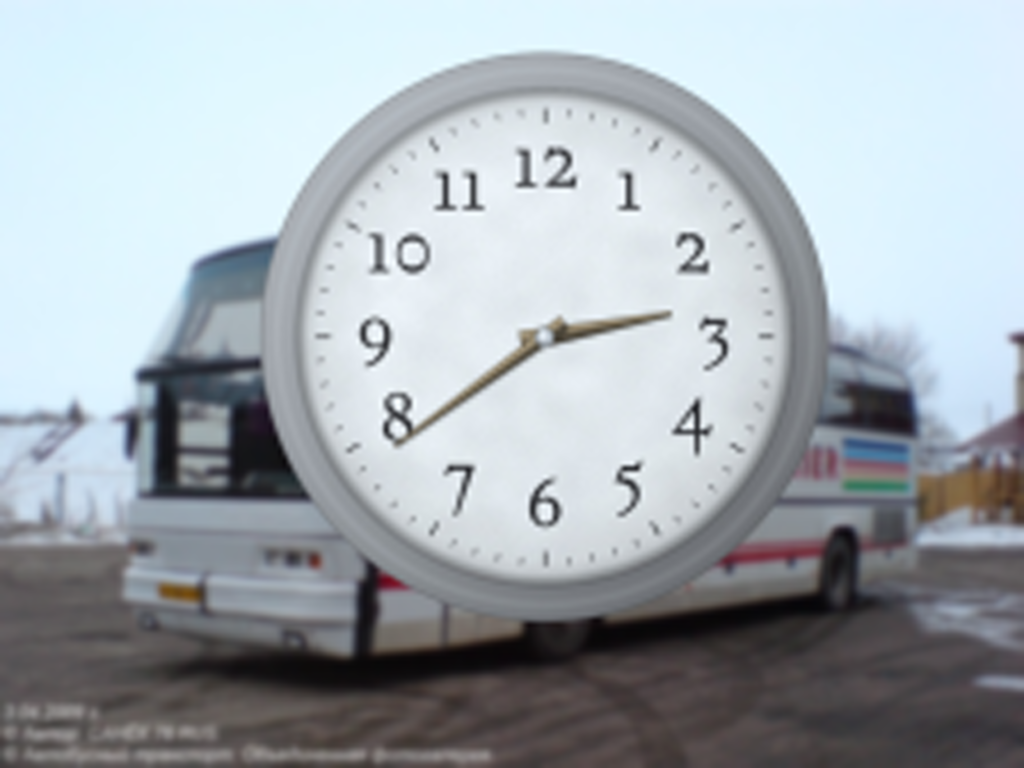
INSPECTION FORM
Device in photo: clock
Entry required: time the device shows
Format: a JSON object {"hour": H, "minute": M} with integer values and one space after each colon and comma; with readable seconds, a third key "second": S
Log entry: {"hour": 2, "minute": 39}
